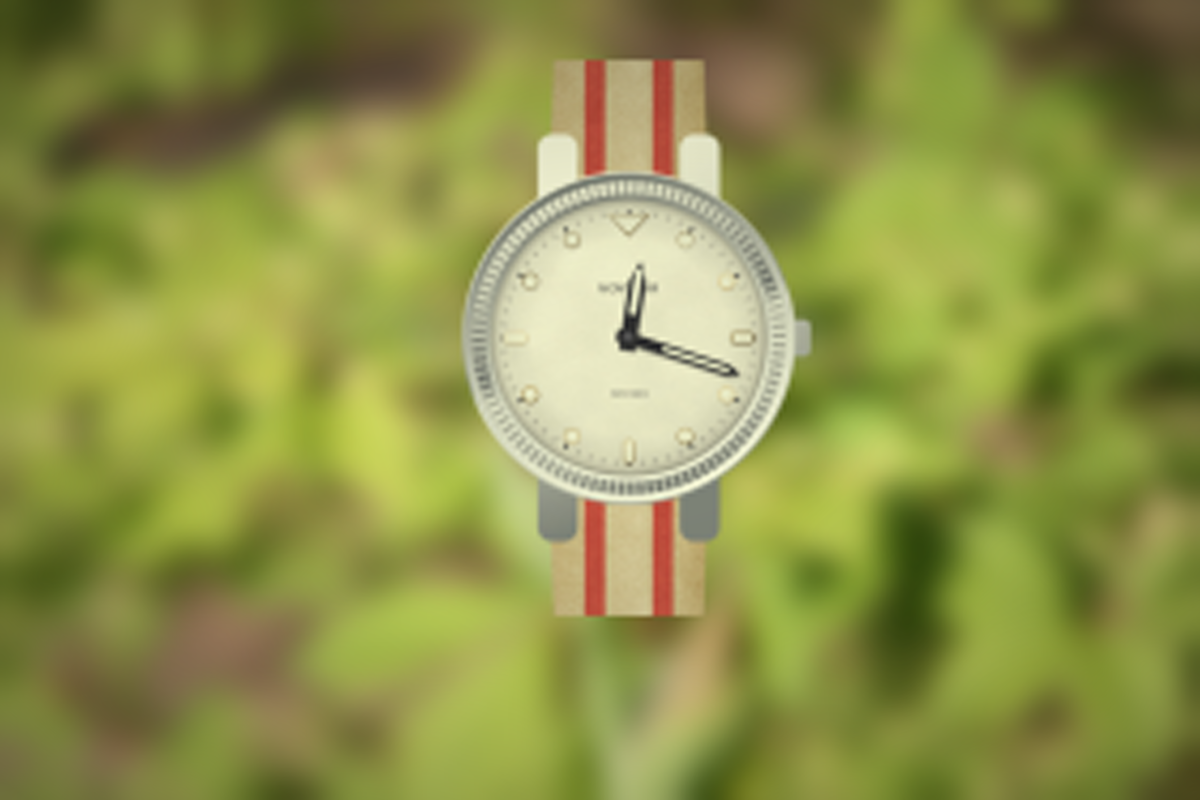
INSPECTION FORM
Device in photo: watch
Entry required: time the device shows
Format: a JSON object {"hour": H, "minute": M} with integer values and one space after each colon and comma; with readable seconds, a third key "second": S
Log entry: {"hour": 12, "minute": 18}
